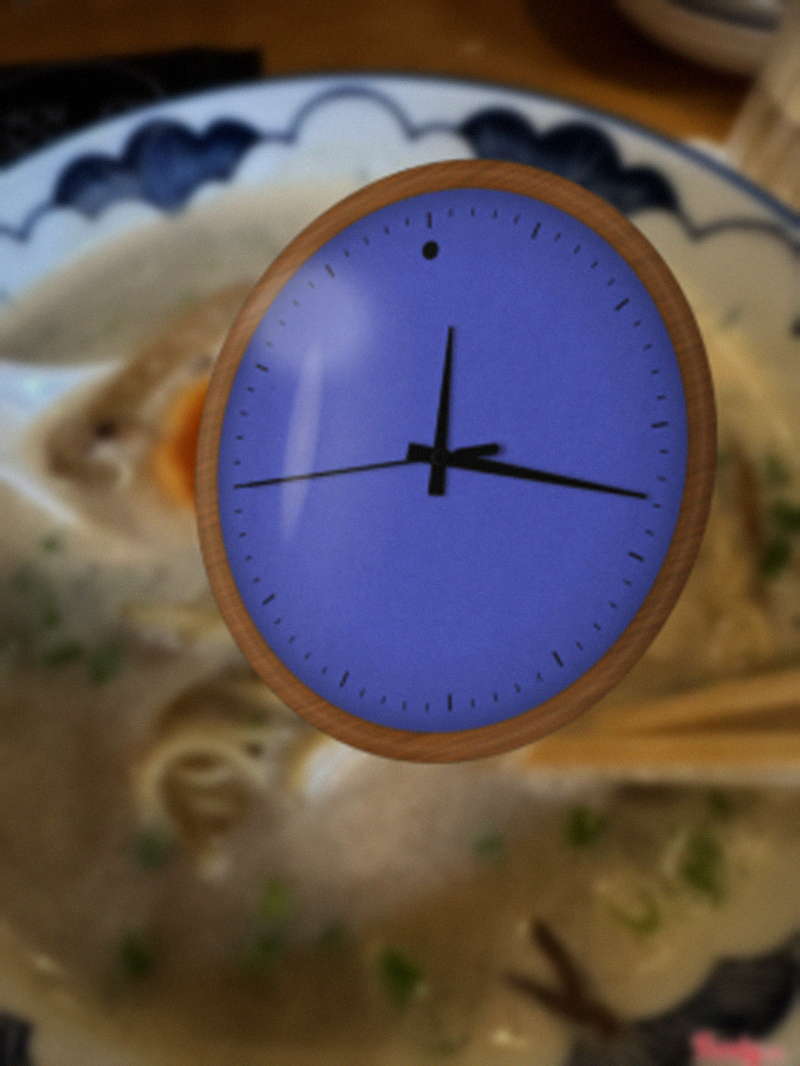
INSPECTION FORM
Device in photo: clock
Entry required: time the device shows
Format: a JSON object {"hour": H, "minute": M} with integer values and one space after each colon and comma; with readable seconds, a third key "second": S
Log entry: {"hour": 12, "minute": 17, "second": 45}
